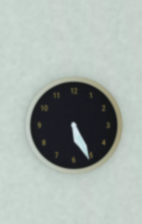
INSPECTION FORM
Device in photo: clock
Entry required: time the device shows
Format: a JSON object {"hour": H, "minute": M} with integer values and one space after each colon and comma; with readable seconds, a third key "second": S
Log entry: {"hour": 5, "minute": 26}
